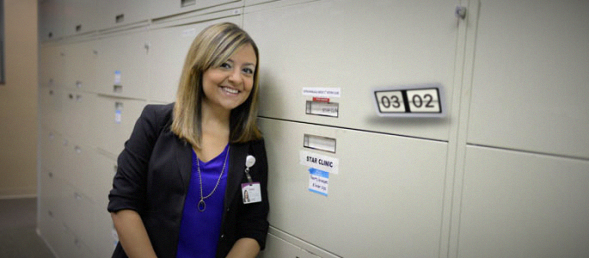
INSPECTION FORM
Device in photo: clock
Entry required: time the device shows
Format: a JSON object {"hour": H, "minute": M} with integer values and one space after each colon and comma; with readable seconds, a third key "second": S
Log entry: {"hour": 3, "minute": 2}
